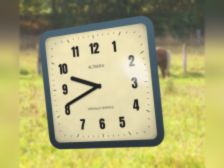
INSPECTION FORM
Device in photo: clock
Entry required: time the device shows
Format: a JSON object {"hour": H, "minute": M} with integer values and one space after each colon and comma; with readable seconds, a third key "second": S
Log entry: {"hour": 9, "minute": 41}
